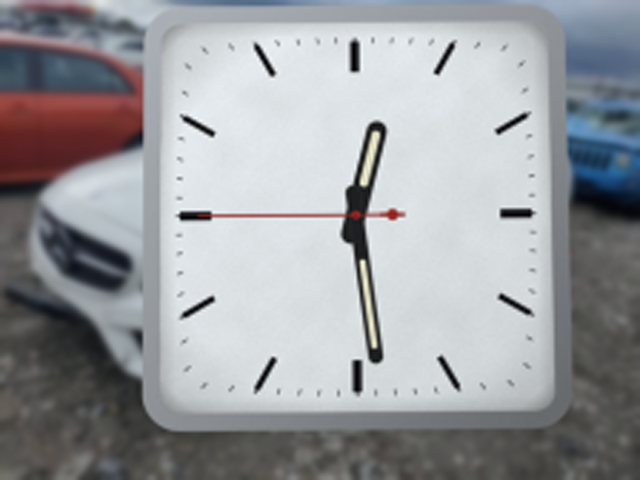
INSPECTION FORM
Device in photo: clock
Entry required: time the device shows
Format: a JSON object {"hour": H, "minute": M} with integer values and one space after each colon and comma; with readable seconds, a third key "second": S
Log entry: {"hour": 12, "minute": 28, "second": 45}
